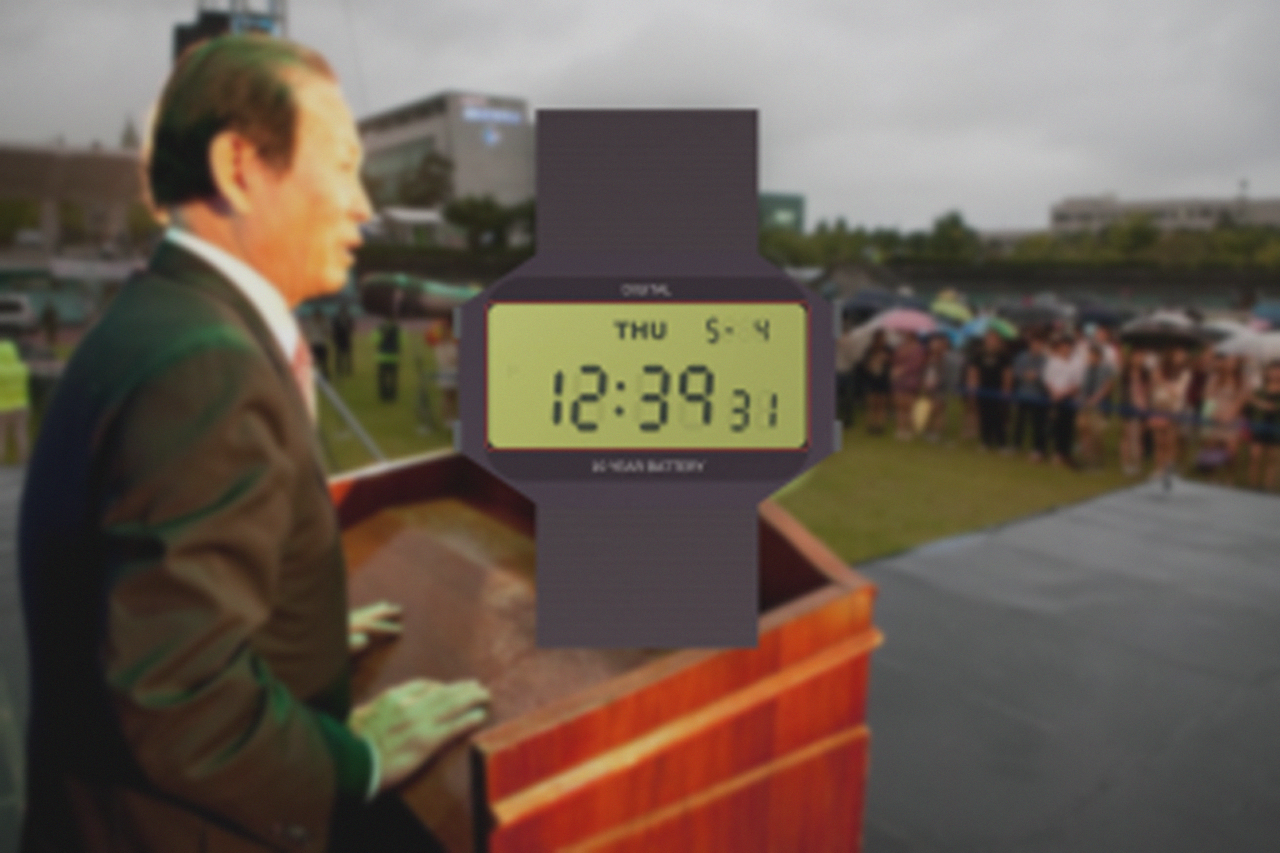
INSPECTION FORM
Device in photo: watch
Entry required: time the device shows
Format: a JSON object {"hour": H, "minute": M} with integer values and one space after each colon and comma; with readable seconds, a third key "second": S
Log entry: {"hour": 12, "minute": 39, "second": 31}
